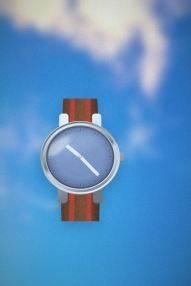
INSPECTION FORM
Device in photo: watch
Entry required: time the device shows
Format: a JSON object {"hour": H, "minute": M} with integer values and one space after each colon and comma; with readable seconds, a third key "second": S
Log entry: {"hour": 10, "minute": 23}
